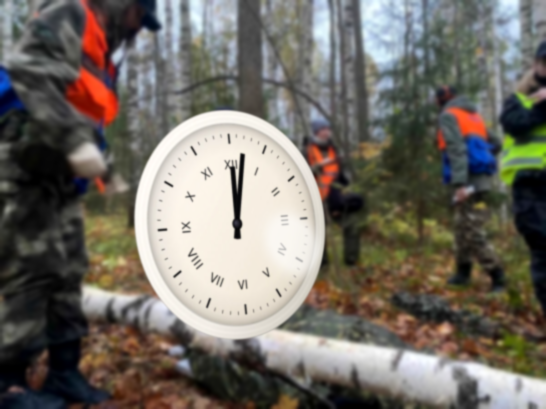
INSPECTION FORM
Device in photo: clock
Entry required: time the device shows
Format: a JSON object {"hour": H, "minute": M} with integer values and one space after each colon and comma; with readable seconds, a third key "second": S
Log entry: {"hour": 12, "minute": 2}
